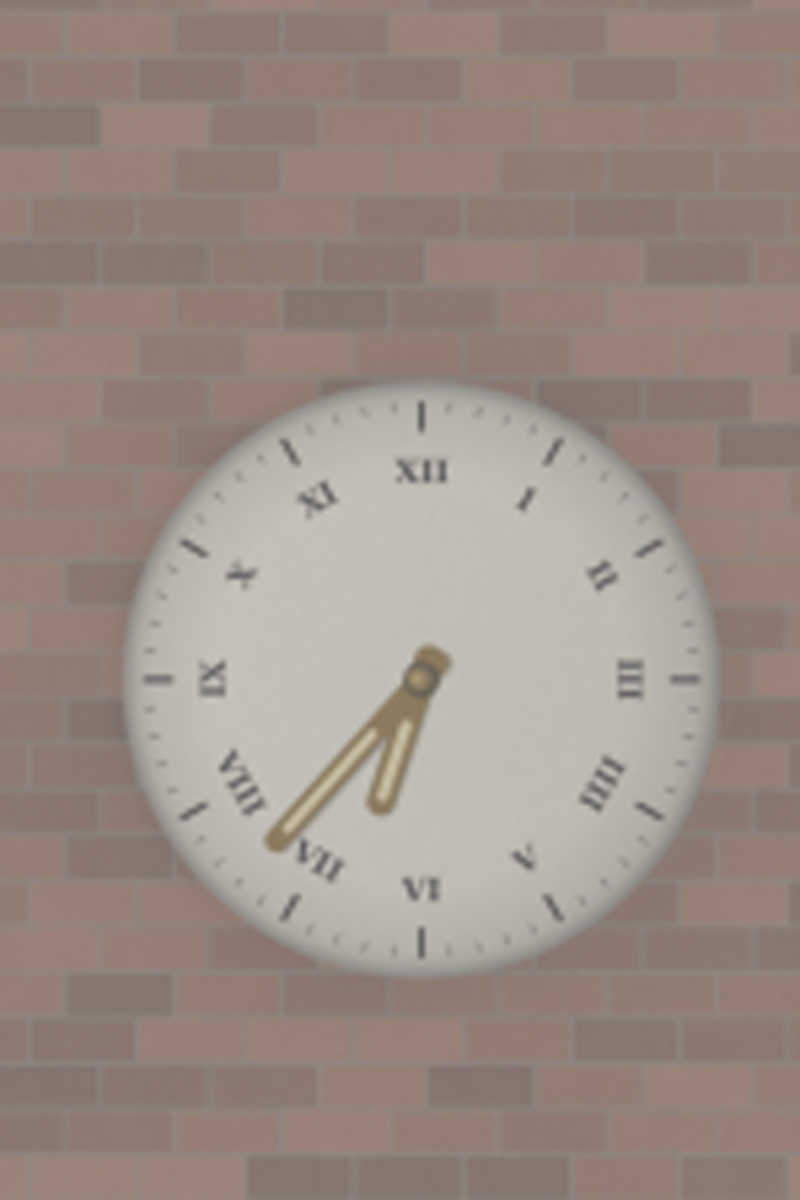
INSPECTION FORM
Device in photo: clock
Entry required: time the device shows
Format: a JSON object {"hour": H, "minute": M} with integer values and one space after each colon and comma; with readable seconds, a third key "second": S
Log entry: {"hour": 6, "minute": 37}
